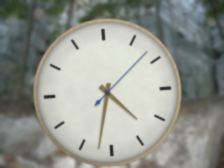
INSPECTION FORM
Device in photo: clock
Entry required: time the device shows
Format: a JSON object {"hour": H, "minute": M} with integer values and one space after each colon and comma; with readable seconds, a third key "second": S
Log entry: {"hour": 4, "minute": 32, "second": 8}
